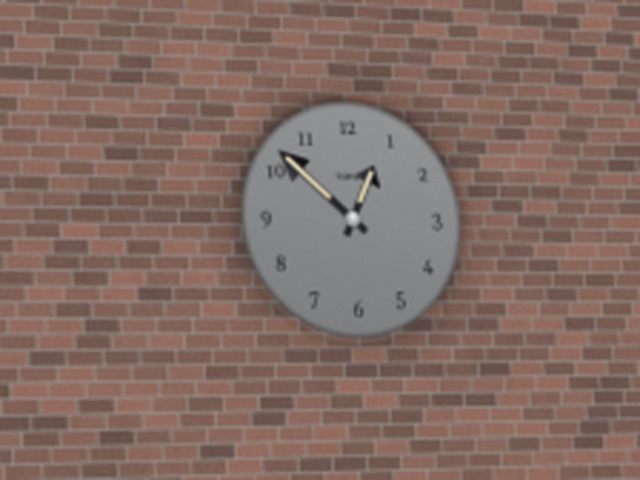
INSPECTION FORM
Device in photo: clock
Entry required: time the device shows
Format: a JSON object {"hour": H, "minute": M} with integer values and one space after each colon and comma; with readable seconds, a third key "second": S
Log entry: {"hour": 12, "minute": 52}
